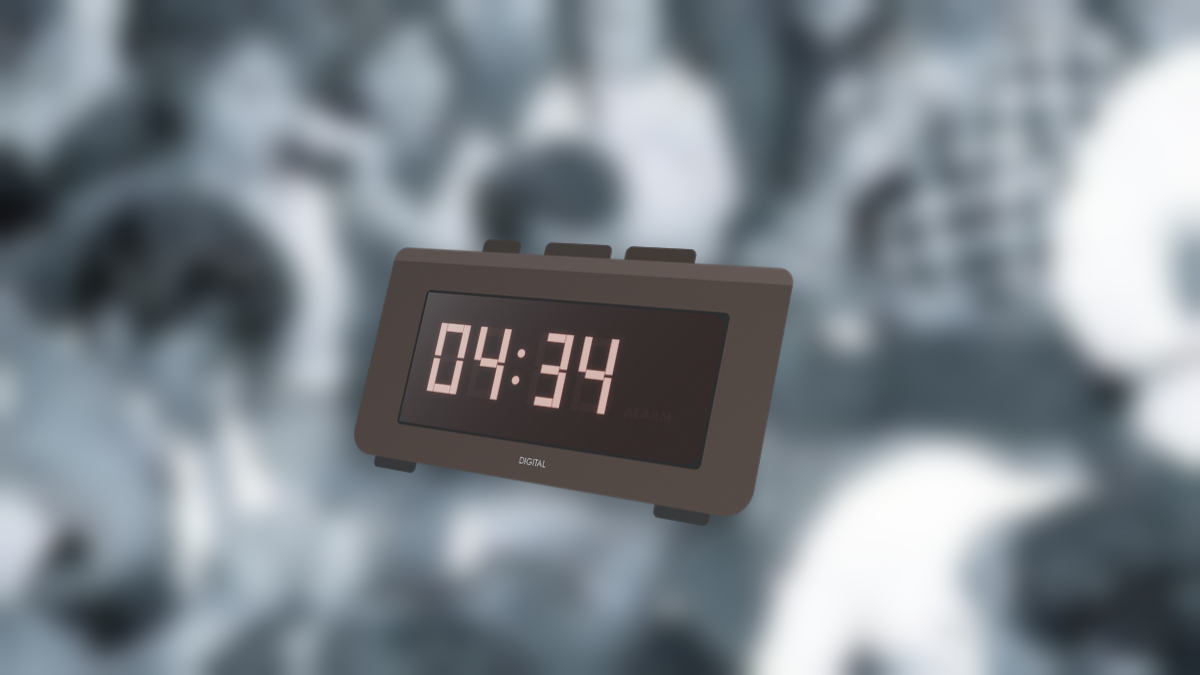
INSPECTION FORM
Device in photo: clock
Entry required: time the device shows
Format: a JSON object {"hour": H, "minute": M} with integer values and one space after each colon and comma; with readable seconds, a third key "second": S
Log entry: {"hour": 4, "minute": 34}
